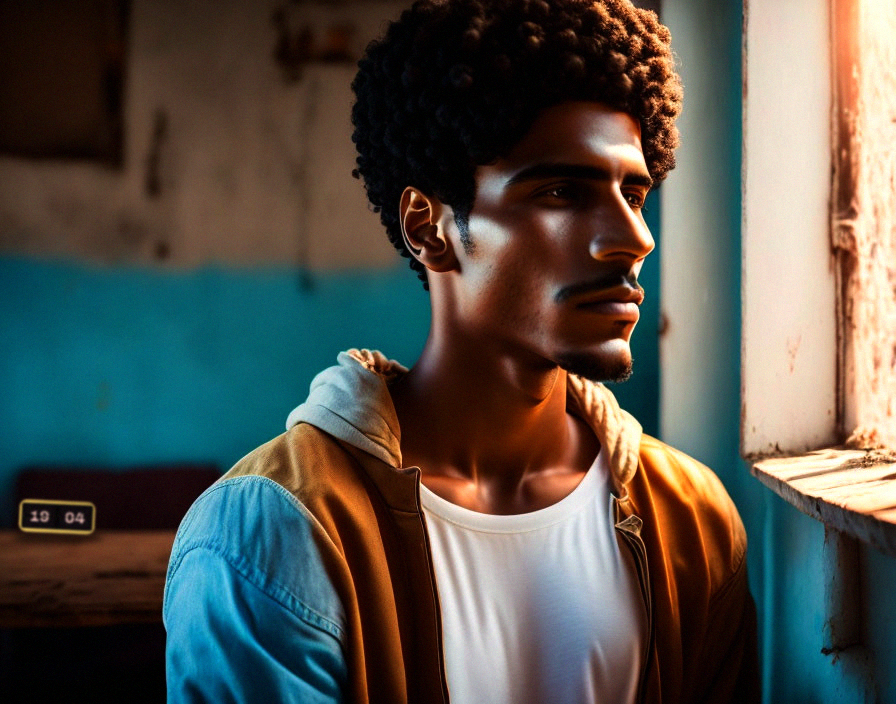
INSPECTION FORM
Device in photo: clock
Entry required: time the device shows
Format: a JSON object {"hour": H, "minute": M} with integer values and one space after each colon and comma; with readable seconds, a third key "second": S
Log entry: {"hour": 19, "minute": 4}
